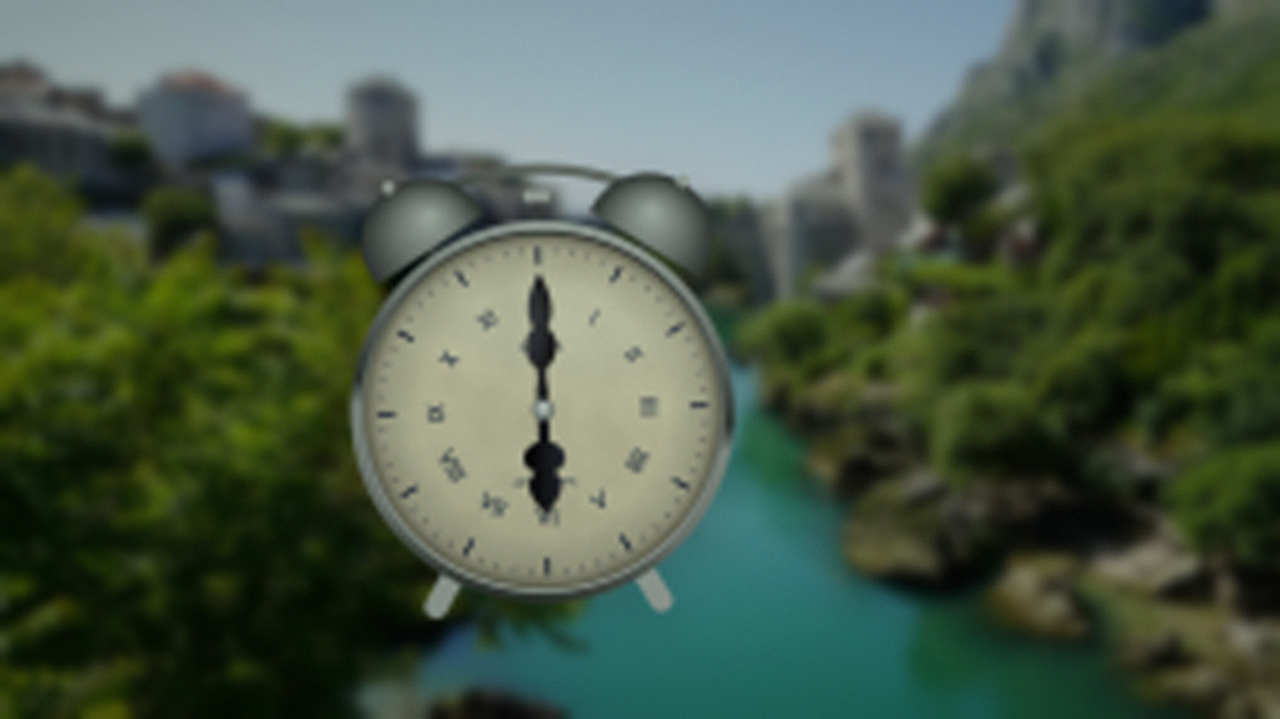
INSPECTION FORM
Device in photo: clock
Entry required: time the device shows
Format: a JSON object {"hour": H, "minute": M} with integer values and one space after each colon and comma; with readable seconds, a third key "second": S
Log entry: {"hour": 6, "minute": 0}
